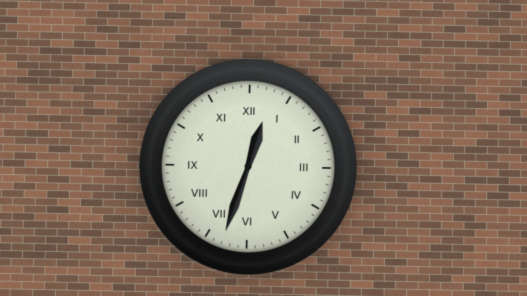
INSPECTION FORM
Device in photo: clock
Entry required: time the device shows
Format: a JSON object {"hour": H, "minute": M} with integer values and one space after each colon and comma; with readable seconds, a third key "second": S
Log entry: {"hour": 12, "minute": 33}
